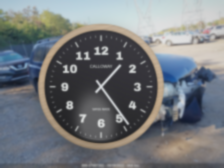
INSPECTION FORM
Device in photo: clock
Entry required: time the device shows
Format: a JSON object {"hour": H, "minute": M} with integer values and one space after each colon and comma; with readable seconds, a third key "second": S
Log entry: {"hour": 1, "minute": 24}
